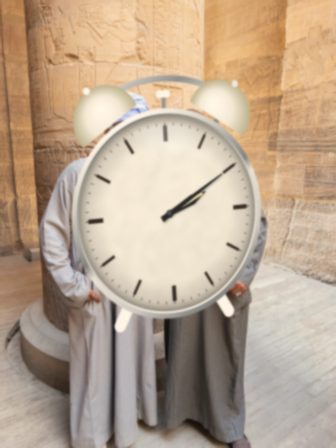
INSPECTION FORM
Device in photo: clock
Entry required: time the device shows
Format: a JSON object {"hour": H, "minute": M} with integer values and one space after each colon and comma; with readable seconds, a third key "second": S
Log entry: {"hour": 2, "minute": 10}
